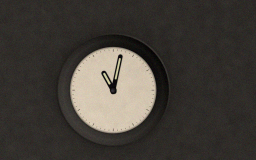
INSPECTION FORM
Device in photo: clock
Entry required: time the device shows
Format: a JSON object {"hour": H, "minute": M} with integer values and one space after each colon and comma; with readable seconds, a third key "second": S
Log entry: {"hour": 11, "minute": 2}
